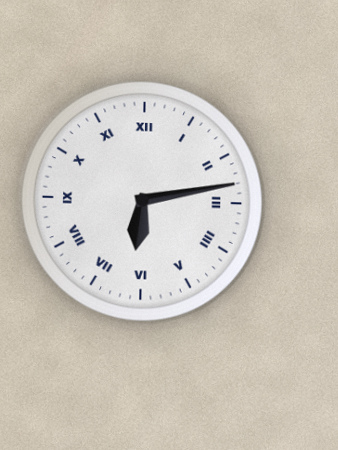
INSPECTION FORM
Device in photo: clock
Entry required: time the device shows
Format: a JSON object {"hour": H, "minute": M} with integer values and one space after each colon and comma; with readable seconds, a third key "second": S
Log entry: {"hour": 6, "minute": 13}
